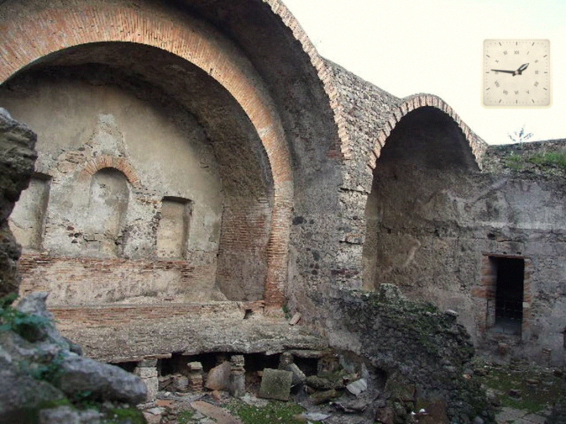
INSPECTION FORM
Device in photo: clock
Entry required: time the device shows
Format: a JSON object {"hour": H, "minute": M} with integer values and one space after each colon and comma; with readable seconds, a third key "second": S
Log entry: {"hour": 1, "minute": 46}
